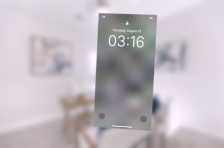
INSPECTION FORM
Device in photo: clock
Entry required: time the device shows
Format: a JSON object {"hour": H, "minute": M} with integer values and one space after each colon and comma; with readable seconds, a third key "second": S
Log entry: {"hour": 3, "minute": 16}
